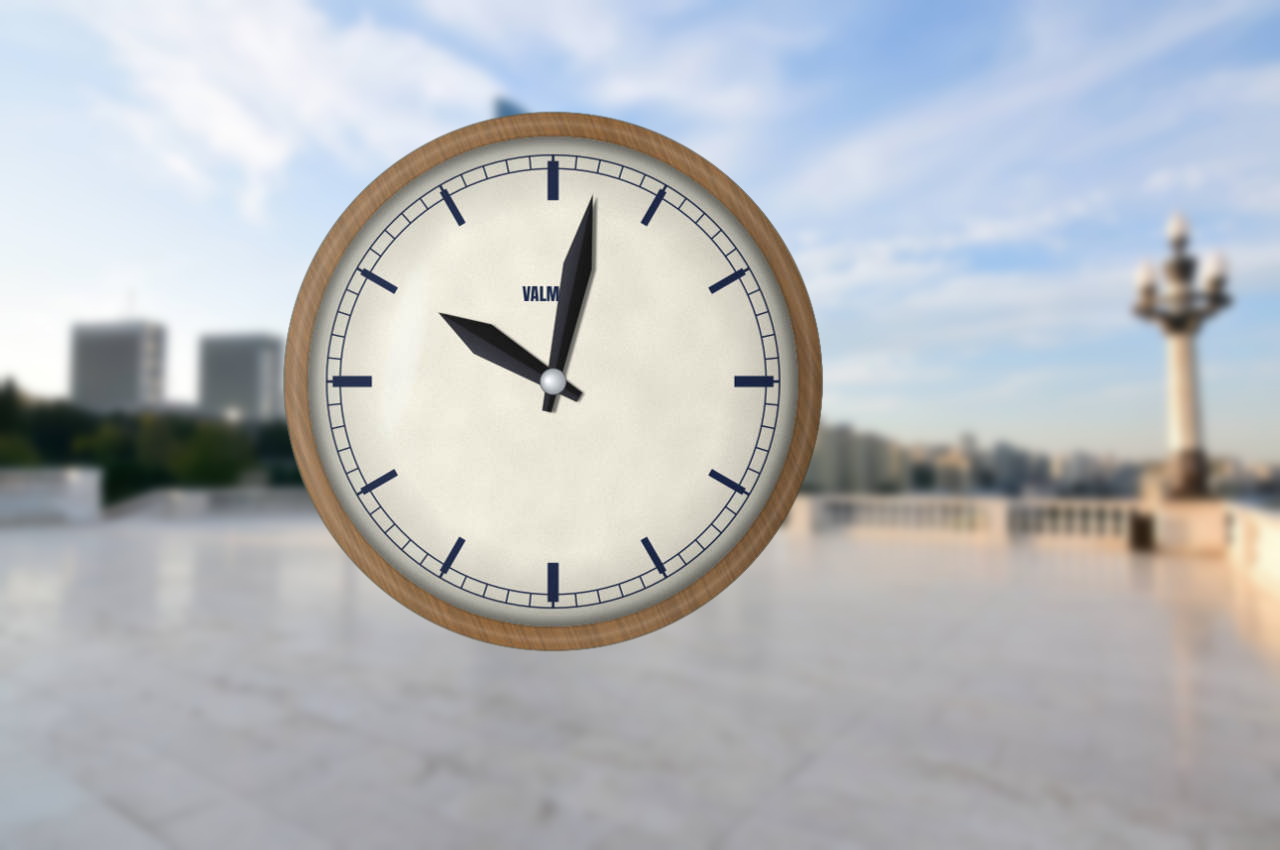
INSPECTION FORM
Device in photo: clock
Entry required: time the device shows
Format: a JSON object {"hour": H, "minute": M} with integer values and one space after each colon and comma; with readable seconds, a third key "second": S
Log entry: {"hour": 10, "minute": 2}
